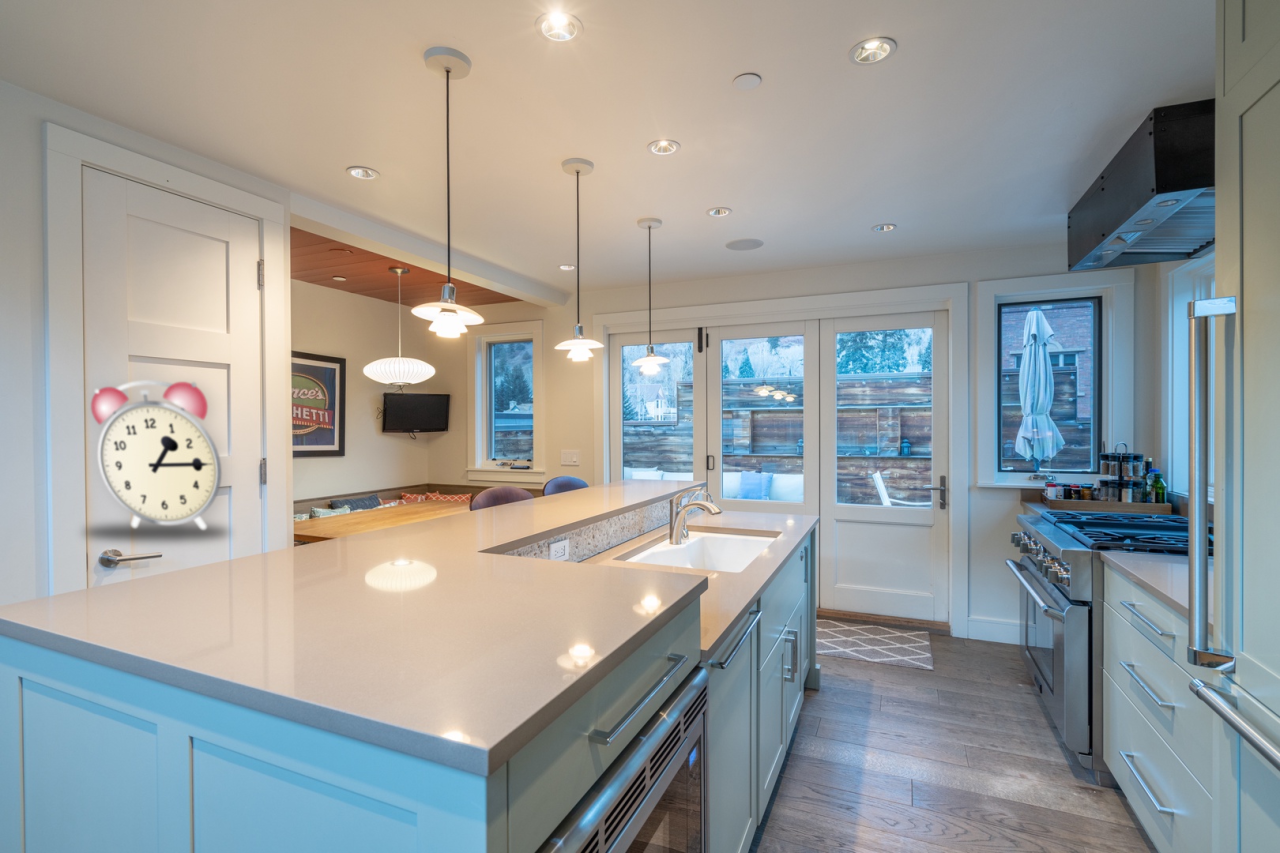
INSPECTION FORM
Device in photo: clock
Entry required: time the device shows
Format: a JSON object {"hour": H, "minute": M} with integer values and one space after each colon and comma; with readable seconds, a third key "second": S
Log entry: {"hour": 1, "minute": 15}
